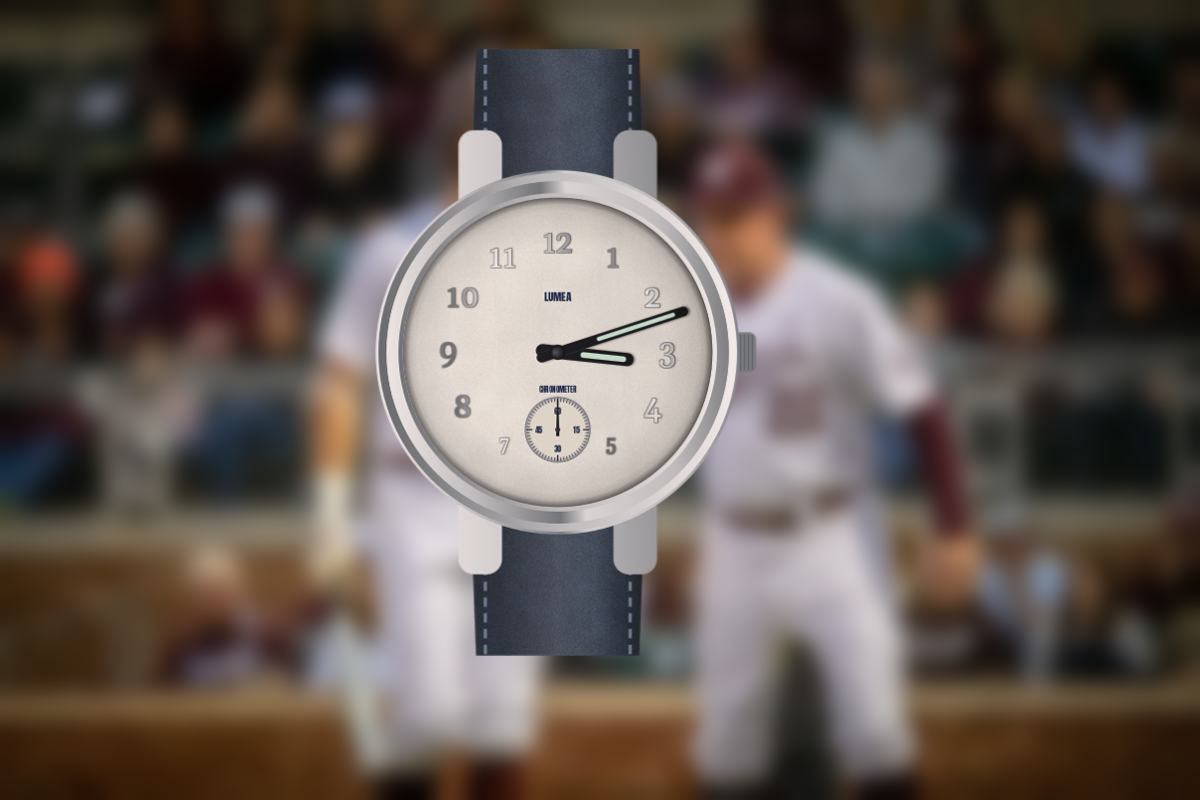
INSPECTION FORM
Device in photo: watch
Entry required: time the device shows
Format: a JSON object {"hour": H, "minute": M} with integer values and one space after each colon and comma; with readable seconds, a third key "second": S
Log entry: {"hour": 3, "minute": 12, "second": 0}
